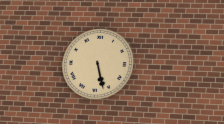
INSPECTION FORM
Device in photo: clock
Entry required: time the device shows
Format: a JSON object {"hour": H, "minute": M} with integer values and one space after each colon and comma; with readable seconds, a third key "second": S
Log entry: {"hour": 5, "minute": 27}
